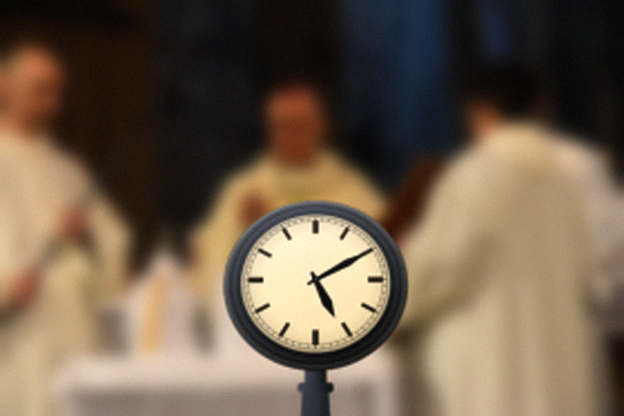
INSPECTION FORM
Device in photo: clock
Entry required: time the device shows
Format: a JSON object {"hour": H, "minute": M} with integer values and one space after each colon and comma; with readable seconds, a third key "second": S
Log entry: {"hour": 5, "minute": 10}
